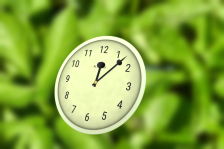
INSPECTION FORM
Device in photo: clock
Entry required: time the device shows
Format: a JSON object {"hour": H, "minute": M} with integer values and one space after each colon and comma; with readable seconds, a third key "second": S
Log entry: {"hour": 12, "minute": 7}
